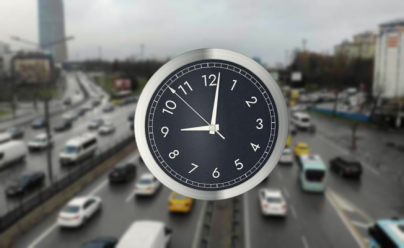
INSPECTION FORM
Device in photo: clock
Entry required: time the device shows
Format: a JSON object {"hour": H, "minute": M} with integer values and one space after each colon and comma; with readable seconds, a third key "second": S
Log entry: {"hour": 9, "minute": 1, "second": 53}
